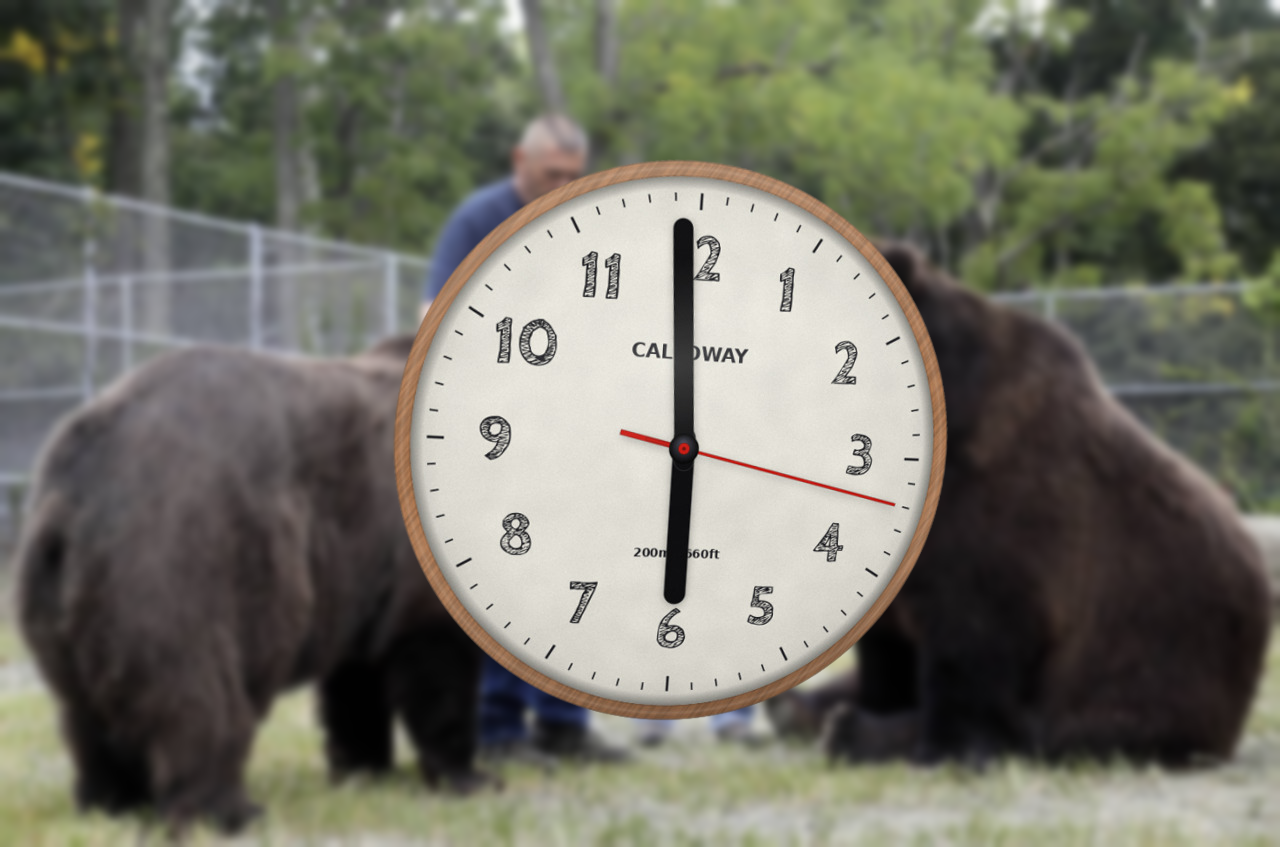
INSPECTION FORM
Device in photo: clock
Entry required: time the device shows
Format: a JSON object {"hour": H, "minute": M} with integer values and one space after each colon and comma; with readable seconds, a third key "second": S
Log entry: {"hour": 5, "minute": 59, "second": 17}
